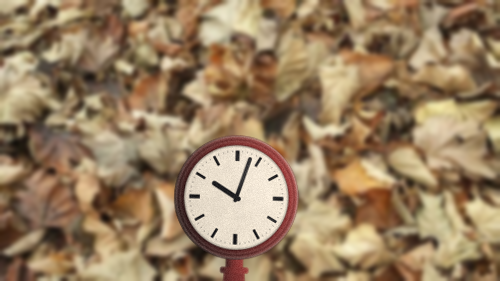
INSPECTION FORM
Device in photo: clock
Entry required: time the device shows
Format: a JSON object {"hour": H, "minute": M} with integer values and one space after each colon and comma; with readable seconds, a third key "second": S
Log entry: {"hour": 10, "minute": 3}
